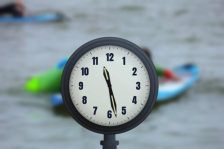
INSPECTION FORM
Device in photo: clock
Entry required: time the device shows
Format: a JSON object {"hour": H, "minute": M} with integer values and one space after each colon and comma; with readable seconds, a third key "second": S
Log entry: {"hour": 11, "minute": 28}
